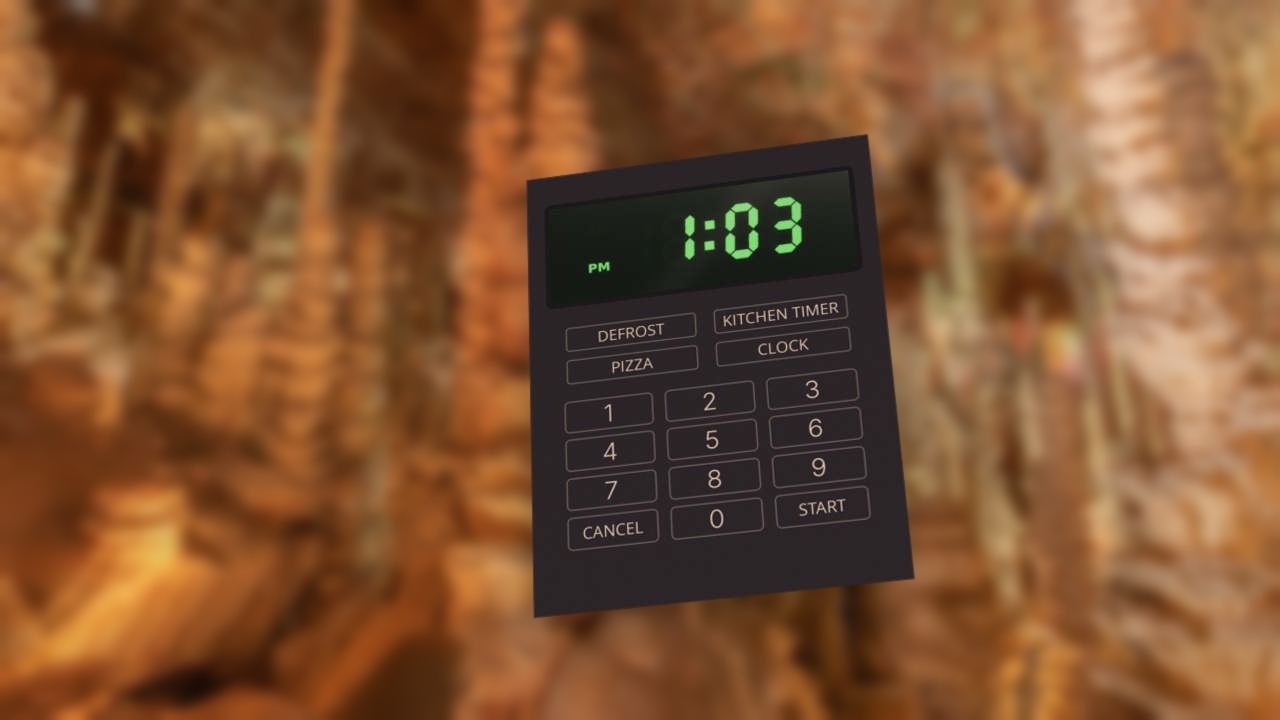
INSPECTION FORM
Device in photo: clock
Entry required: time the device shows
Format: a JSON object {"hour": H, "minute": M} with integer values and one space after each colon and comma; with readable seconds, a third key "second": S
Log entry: {"hour": 1, "minute": 3}
